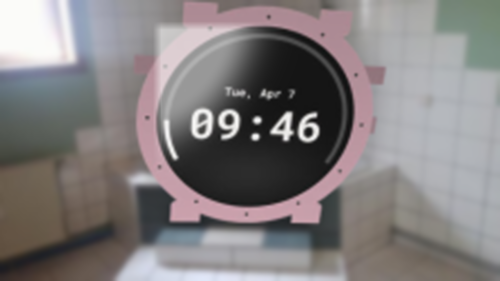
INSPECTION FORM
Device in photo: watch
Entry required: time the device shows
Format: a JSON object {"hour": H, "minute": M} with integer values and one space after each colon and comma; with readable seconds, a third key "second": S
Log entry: {"hour": 9, "minute": 46}
